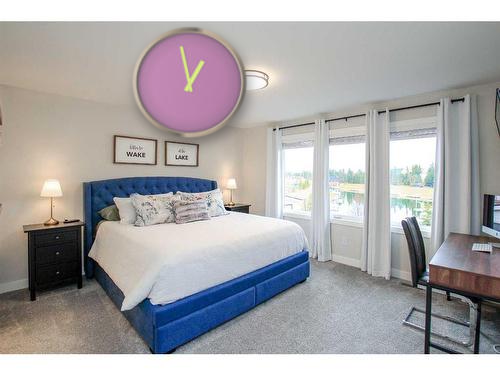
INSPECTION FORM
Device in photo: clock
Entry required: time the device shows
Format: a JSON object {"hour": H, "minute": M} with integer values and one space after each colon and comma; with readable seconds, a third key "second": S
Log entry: {"hour": 12, "minute": 58}
